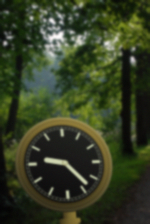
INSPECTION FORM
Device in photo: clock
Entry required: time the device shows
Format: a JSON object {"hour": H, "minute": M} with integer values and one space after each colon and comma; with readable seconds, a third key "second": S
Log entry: {"hour": 9, "minute": 23}
